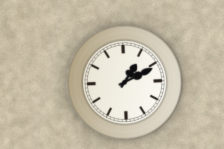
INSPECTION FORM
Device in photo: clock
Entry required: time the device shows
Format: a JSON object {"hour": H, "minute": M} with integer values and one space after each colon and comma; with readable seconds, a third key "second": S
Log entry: {"hour": 1, "minute": 11}
